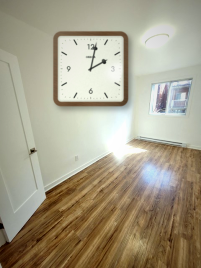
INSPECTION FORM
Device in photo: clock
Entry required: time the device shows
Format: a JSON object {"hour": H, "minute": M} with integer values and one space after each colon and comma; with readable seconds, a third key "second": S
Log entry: {"hour": 2, "minute": 2}
